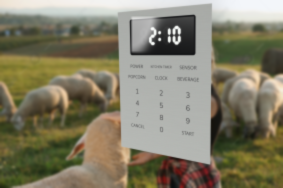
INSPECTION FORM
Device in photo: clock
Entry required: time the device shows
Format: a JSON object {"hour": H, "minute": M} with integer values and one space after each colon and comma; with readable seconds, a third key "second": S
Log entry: {"hour": 2, "minute": 10}
